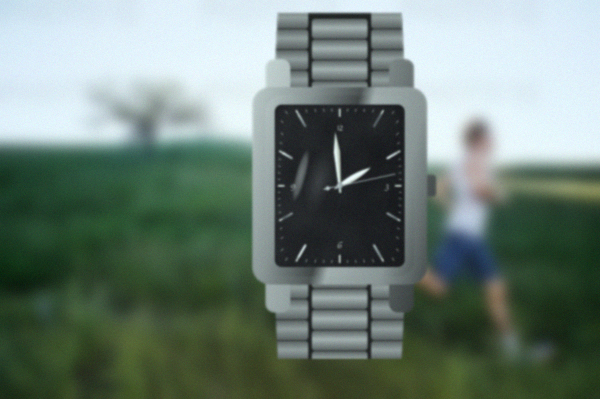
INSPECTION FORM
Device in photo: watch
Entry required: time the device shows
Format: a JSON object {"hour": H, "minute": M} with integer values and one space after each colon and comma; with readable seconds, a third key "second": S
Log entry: {"hour": 1, "minute": 59, "second": 13}
